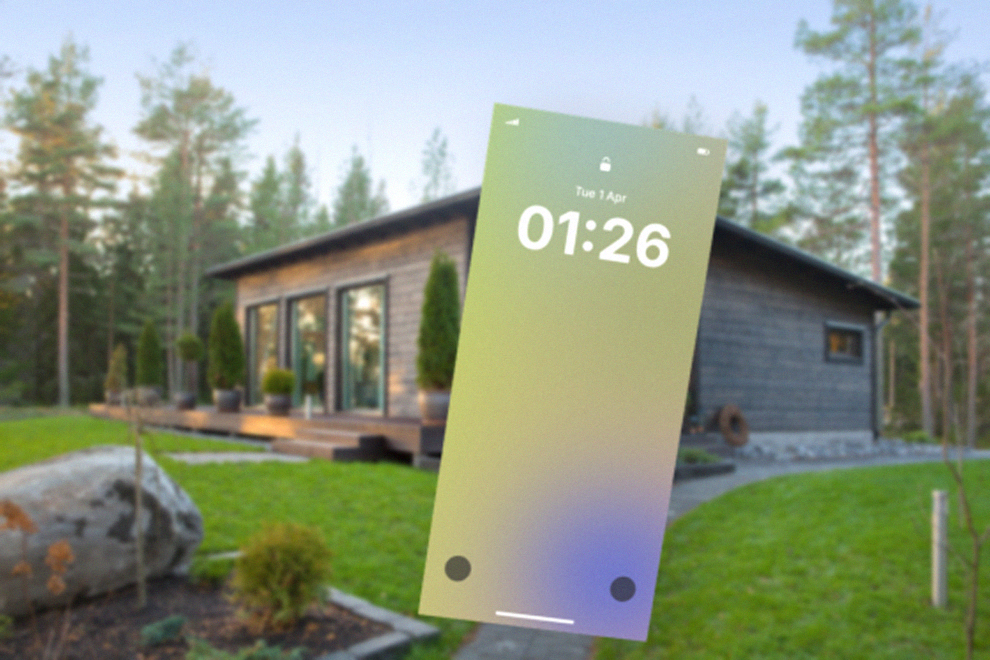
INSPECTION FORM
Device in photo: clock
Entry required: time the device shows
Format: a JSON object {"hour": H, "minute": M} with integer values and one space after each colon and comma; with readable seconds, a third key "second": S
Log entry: {"hour": 1, "minute": 26}
